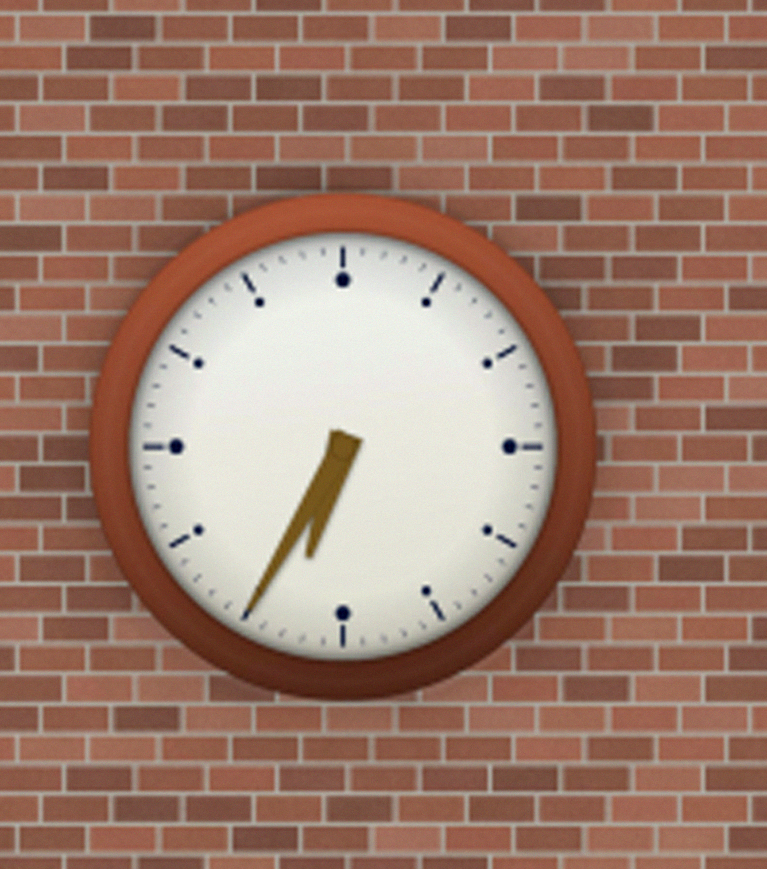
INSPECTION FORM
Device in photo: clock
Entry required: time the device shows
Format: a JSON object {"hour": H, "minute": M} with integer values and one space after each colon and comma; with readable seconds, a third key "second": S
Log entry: {"hour": 6, "minute": 35}
